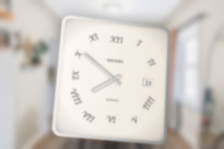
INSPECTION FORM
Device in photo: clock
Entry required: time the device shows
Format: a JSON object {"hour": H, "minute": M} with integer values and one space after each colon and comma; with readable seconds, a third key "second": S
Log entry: {"hour": 7, "minute": 51}
